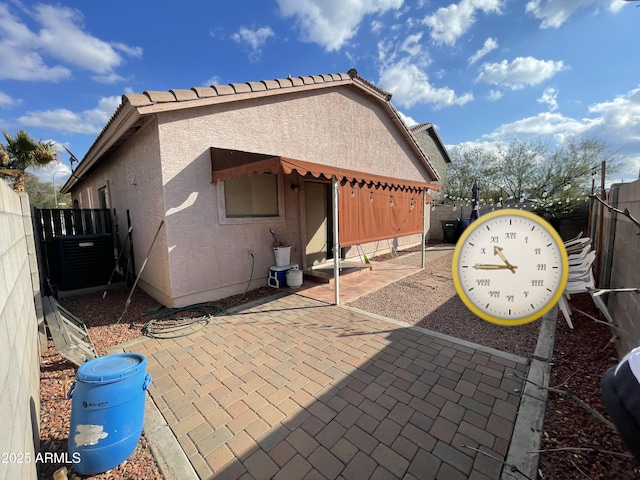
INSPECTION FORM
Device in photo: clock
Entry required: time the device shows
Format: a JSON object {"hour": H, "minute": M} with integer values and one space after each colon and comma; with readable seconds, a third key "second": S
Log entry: {"hour": 10, "minute": 45}
